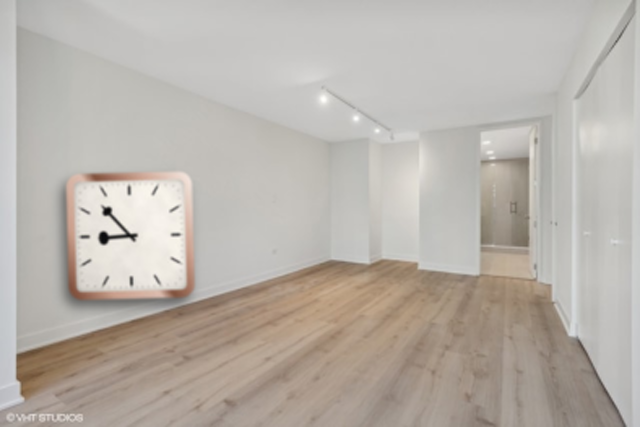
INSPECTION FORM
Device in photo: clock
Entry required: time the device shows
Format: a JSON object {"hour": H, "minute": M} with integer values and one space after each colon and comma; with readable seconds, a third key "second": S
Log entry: {"hour": 8, "minute": 53}
